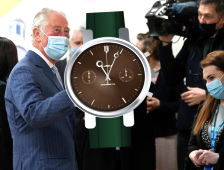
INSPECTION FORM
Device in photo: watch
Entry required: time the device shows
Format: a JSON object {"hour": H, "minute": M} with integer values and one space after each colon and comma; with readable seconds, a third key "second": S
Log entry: {"hour": 11, "minute": 4}
